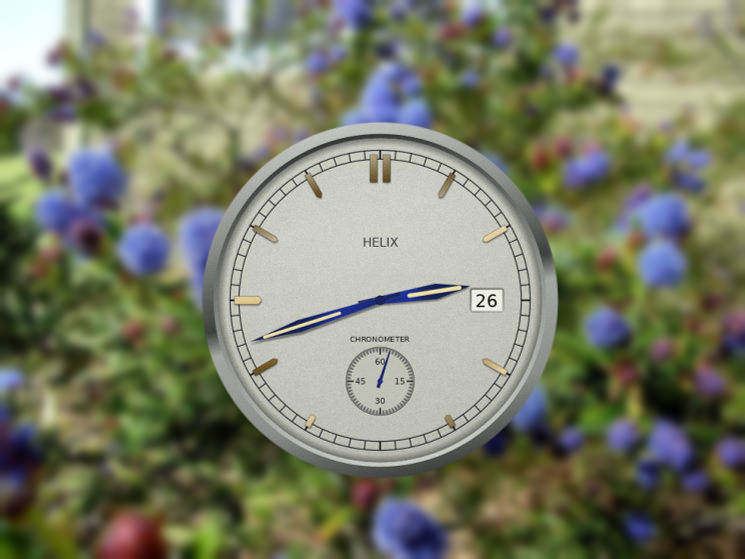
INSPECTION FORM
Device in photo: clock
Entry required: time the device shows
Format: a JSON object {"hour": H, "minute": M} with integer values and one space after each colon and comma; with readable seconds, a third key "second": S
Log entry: {"hour": 2, "minute": 42, "second": 3}
